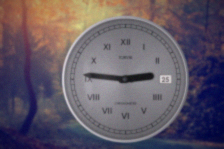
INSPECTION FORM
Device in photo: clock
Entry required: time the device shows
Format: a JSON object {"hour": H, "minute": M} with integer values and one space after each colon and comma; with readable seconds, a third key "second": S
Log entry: {"hour": 2, "minute": 46}
